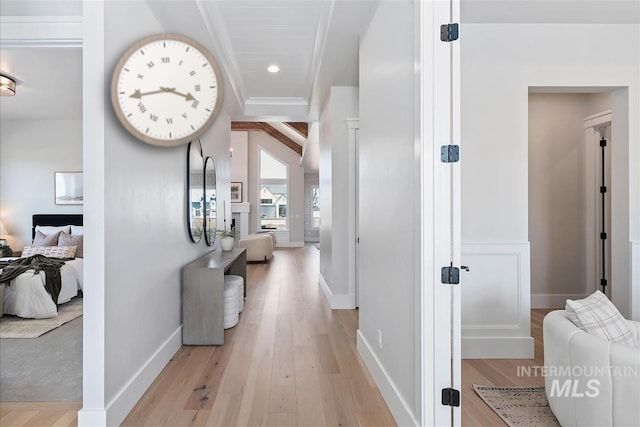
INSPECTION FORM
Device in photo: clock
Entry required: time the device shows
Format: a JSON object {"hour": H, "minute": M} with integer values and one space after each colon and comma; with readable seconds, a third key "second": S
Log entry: {"hour": 3, "minute": 44}
